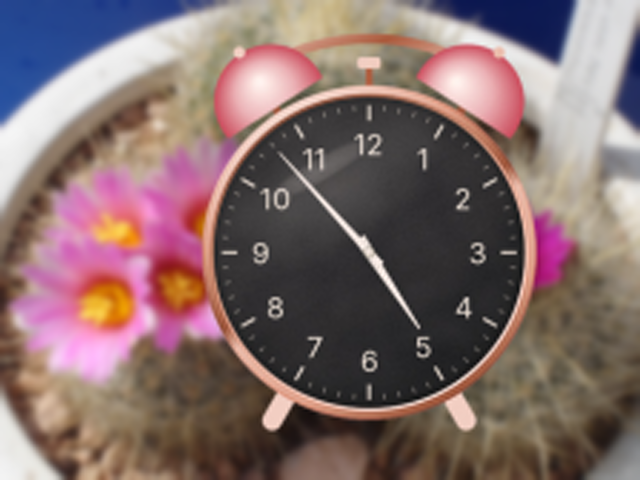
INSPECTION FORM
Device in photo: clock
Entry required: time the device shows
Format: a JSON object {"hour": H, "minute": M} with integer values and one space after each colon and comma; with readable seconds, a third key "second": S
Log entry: {"hour": 4, "minute": 53}
